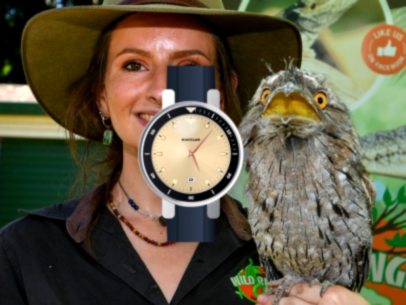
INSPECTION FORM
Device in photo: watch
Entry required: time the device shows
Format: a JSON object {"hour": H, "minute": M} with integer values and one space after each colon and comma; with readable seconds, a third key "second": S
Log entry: {"hour": 5, "minute": 7}
